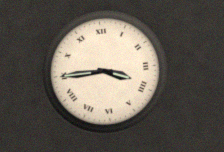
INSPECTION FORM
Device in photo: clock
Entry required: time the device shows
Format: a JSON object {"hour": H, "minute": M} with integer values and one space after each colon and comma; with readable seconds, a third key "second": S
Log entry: {"hour": 3, "minute": 45}
